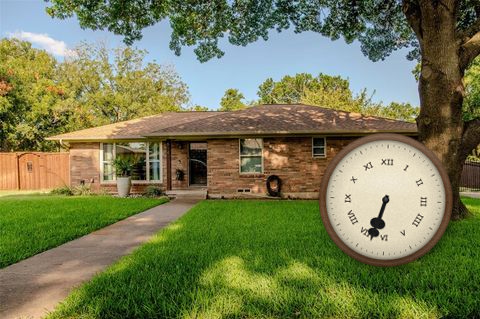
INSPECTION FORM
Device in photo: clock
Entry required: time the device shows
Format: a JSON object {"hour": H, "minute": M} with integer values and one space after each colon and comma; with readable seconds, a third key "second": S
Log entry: {"hour": 6, "minute": 33}
